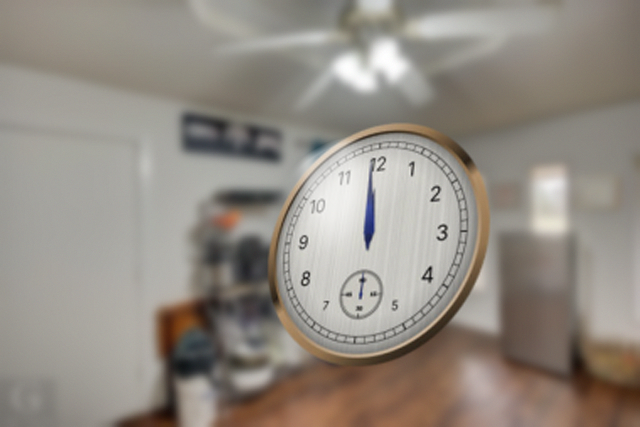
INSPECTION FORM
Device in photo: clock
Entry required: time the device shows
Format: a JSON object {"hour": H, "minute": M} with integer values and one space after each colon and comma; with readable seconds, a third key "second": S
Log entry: {"hour": 11, "minute": 59}
